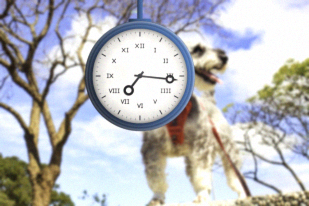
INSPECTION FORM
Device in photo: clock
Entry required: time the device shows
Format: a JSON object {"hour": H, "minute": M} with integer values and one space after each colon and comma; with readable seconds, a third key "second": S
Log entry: {"hour": 7, "minute": 16}
